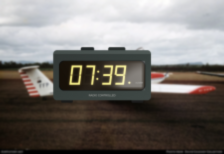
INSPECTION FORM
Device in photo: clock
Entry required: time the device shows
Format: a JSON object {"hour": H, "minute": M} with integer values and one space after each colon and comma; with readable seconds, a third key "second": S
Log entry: {"hour": 7, "minute": 39}
